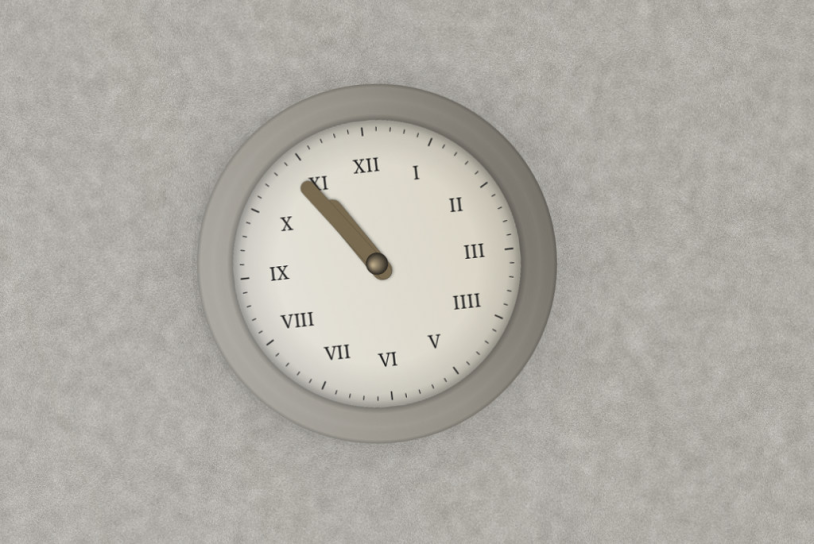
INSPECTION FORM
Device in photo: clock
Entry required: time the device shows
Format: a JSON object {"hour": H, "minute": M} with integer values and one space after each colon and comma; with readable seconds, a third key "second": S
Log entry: {"hour": 10, "minute": 54}
